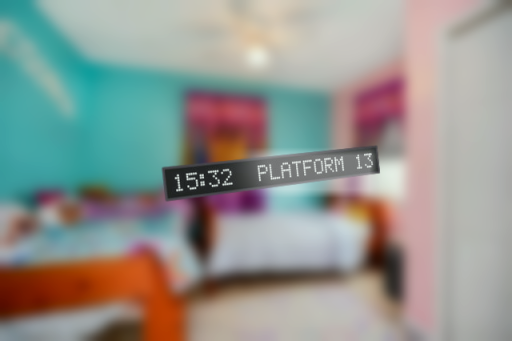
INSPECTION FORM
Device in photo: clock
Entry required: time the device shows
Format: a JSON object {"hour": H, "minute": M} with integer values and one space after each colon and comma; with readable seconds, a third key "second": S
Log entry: {"hour": 15, "minute": 32}
